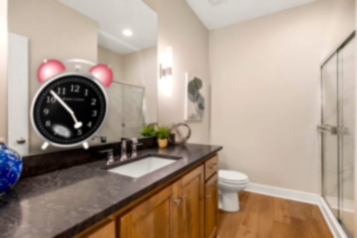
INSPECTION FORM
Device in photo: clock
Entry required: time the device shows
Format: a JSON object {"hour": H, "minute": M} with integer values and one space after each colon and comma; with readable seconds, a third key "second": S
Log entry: {"hour": 4, "minute": 52}
